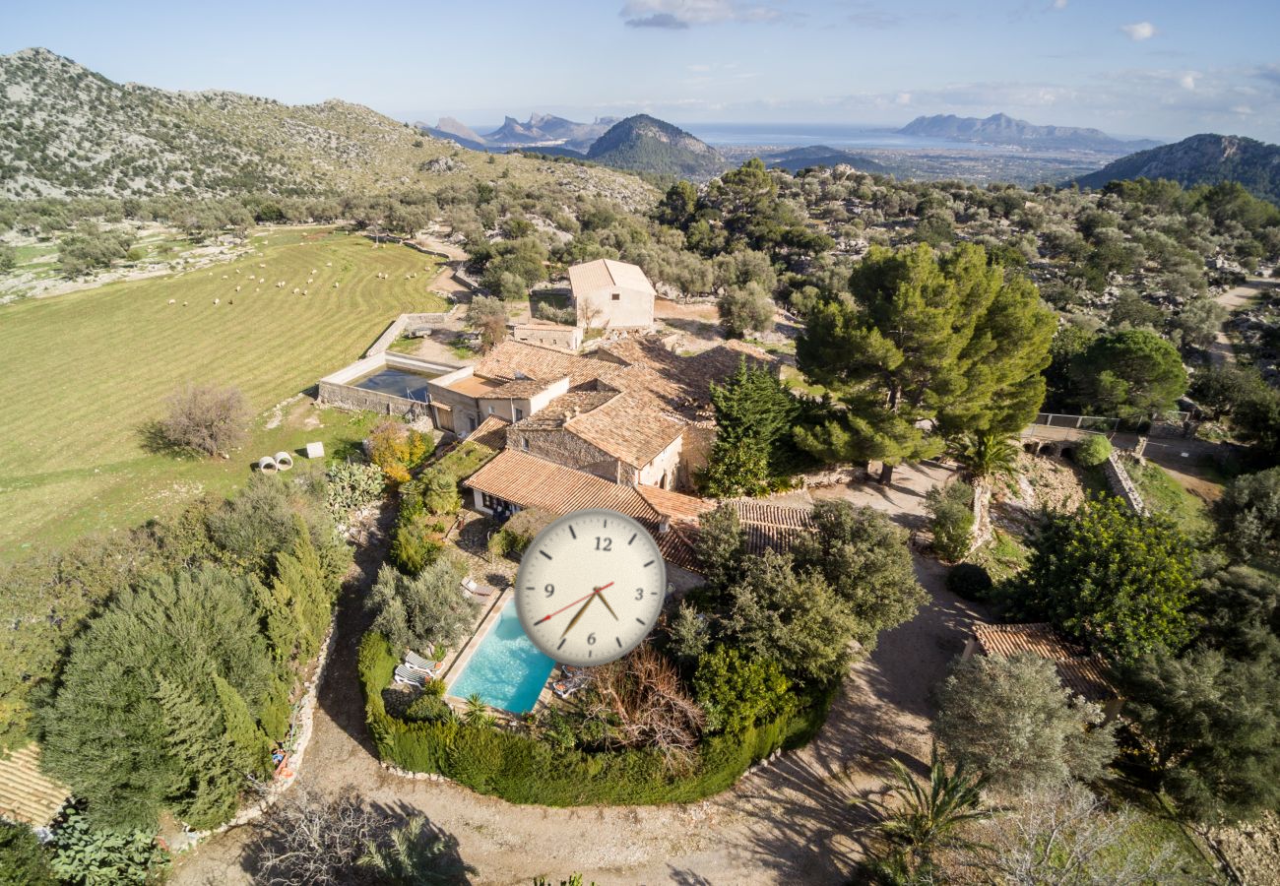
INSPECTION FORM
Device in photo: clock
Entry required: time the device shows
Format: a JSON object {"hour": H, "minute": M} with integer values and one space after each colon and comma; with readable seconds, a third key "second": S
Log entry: {"hour": 4, "minute": 35, "second": 40}
